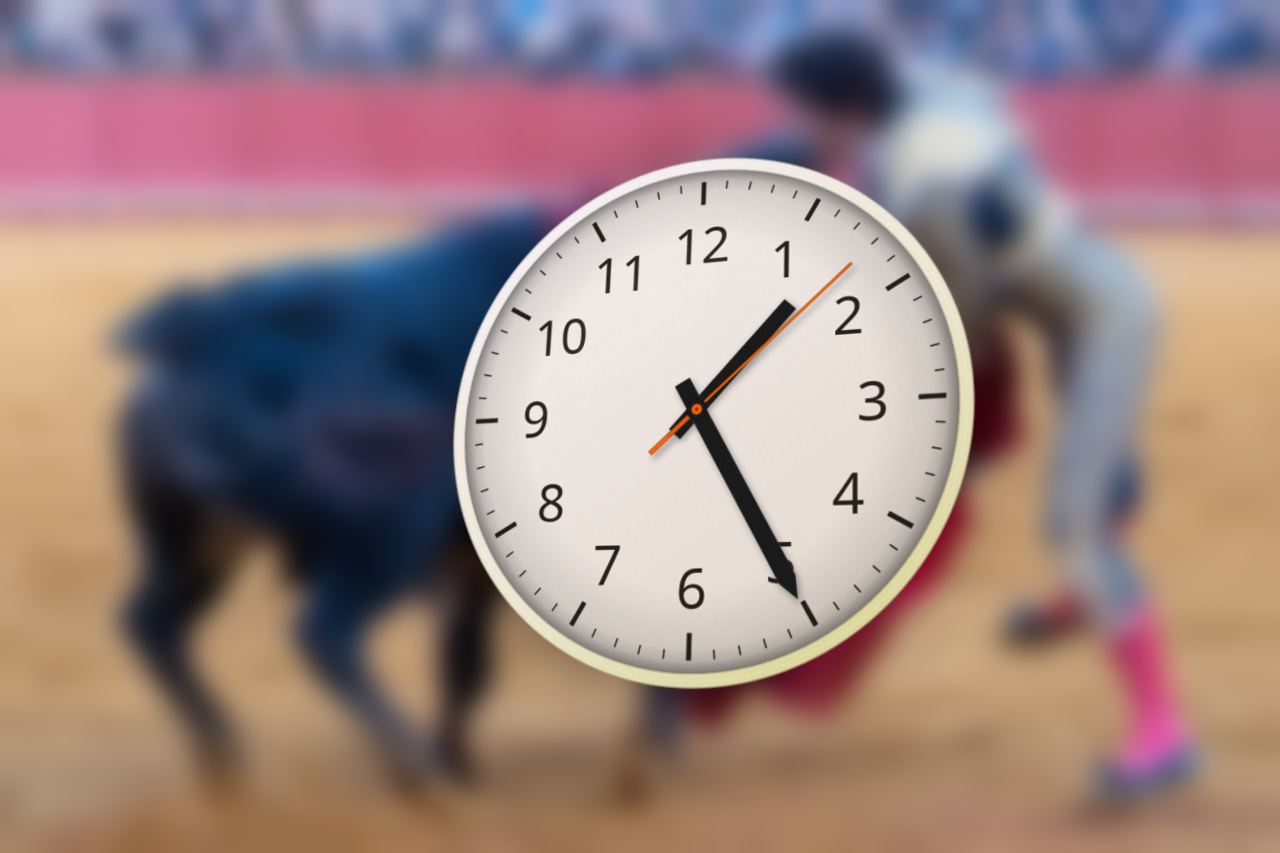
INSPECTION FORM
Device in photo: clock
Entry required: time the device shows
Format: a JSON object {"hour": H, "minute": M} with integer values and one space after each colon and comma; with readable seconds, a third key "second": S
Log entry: {"hour": 1, "minute": 25, "second": 8}
